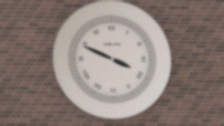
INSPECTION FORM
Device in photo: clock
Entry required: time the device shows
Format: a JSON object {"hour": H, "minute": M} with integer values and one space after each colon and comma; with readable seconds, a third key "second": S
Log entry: {"hour": 3, "minute": 49}
